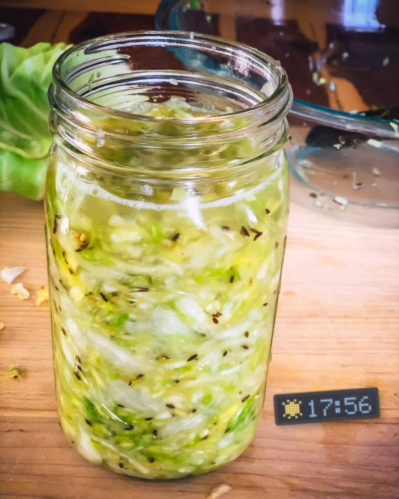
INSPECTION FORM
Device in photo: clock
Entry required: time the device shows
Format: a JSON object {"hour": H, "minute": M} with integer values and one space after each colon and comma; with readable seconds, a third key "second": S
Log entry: {"hour": 17, "minute": 56}
